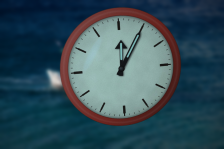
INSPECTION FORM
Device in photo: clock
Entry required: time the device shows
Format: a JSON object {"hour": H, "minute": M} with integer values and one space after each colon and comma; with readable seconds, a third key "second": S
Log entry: {"hour": 12, "minute": 5}
